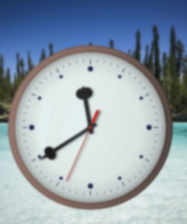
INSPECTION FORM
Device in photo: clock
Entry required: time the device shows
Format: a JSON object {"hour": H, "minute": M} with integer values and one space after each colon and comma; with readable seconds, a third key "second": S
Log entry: {"hour": 11, "minute": 39, "second": 34}
